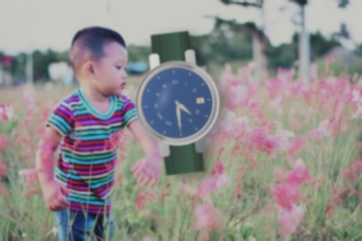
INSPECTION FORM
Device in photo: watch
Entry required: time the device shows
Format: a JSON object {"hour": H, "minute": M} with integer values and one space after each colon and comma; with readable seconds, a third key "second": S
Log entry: {"hour": 4, "minute": 30}
